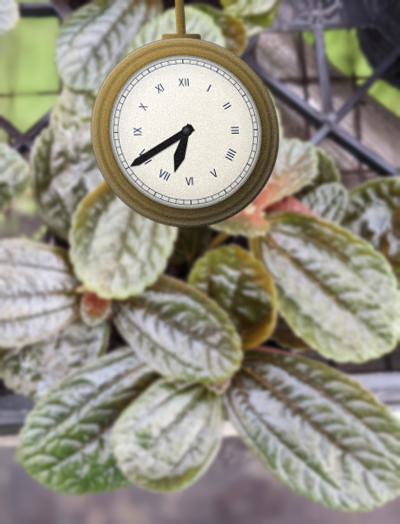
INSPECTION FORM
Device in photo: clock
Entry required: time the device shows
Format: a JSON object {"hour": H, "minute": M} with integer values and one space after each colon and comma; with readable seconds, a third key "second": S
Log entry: {"hour": 6, "minute": 40}
